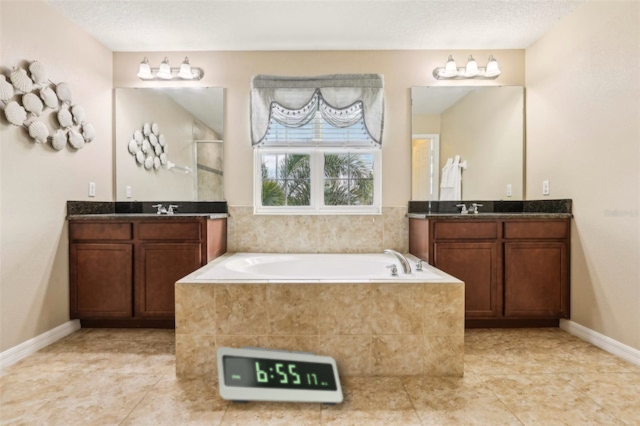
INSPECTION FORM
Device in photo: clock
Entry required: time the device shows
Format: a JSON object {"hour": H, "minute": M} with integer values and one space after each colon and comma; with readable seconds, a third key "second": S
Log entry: {"hour": 6, "minute": 55, "second": 17}
